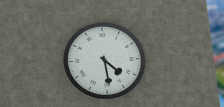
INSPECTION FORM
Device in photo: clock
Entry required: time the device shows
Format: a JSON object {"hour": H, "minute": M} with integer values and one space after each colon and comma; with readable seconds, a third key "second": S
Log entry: {"hour": 4, "minute": 29}
